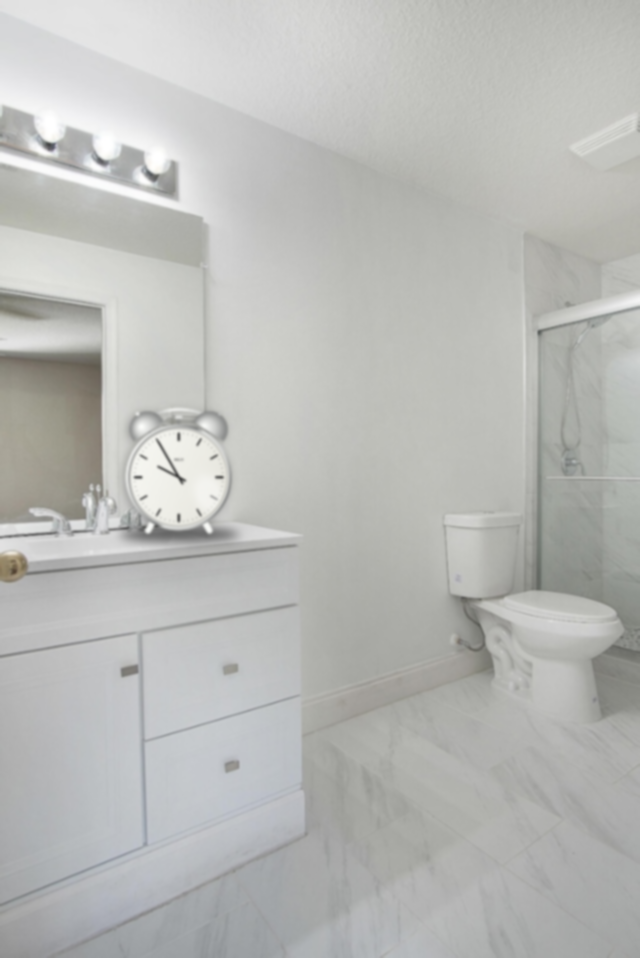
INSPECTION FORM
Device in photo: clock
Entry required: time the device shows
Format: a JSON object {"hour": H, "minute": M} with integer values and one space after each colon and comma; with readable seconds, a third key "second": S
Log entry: {"hour": 9, "minute": 55}
